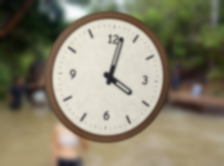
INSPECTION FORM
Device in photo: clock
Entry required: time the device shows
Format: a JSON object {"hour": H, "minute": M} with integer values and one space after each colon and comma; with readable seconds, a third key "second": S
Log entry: {"hour": 4, "minute": 2}
